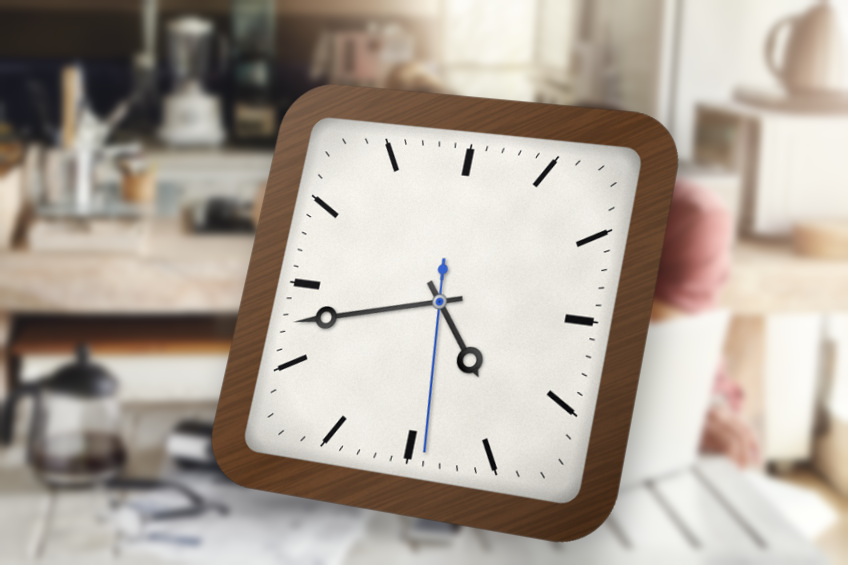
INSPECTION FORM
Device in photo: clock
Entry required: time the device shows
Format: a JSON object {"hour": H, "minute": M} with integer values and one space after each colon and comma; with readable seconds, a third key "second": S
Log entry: {"hour": 4, "minute": 42, "second": 29}
